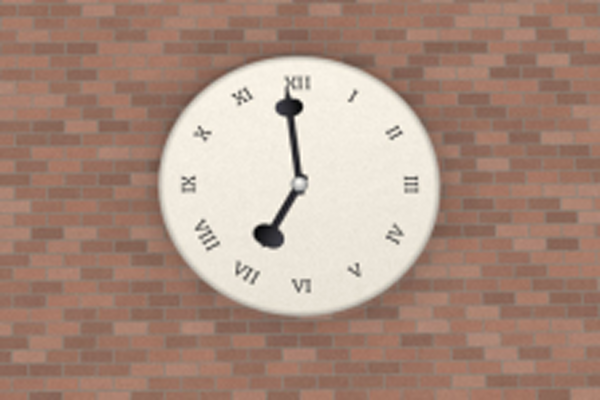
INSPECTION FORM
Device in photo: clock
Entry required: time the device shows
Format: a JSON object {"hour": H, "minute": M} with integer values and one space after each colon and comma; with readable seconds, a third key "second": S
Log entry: {"hour": 6, "minute": 59}
